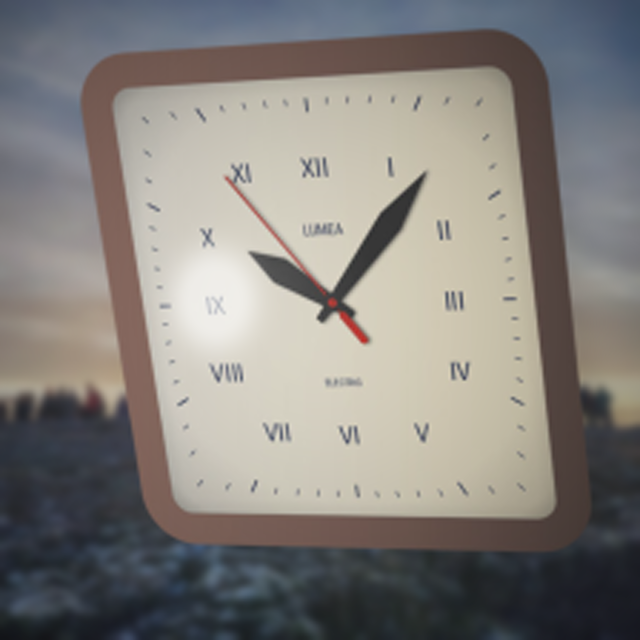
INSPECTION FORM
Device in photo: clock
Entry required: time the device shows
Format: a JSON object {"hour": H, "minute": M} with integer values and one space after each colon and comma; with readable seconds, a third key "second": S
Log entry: {"hour": 10, "minute": 6, "second": 54}
